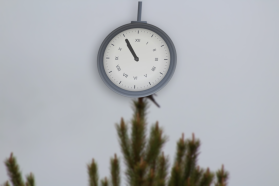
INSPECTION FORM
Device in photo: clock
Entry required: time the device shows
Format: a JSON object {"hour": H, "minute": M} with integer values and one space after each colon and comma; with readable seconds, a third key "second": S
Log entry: {"hour": 10, "minute": 55}
